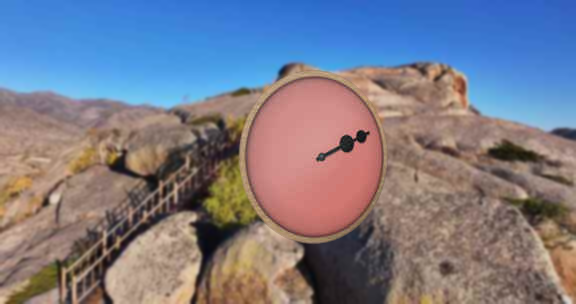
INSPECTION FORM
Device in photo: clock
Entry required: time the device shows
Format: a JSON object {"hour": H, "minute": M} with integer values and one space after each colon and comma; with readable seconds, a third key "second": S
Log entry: {"hour": 2, "minute": 11}
